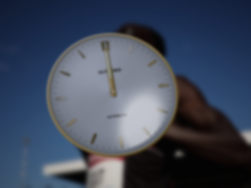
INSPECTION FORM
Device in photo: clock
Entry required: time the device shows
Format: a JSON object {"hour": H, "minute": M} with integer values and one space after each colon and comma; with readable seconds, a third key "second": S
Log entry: {"hour": 12, "minute": 0}
